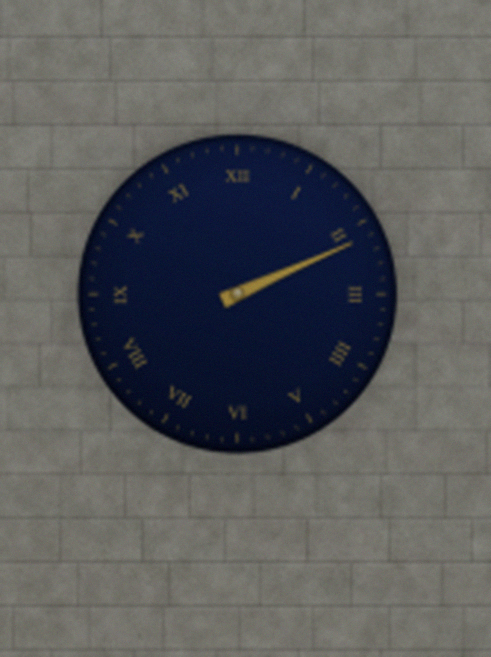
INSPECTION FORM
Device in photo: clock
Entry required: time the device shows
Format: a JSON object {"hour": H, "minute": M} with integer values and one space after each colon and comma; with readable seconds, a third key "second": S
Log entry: {"hour": 2, "minute": 11}
